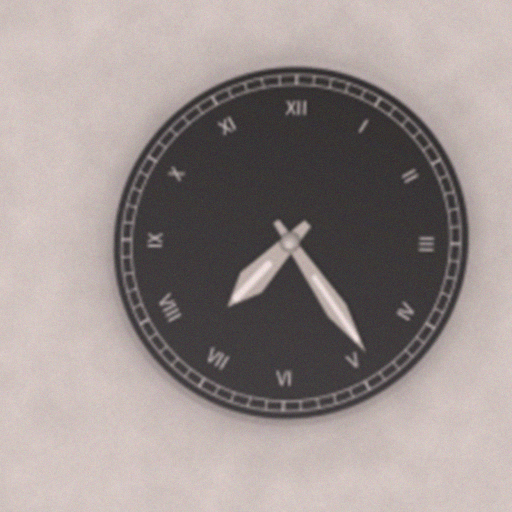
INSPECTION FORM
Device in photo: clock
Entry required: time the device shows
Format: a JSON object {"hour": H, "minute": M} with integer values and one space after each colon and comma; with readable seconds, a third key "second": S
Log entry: {"hour": 7, "minute": 24}
